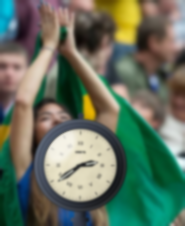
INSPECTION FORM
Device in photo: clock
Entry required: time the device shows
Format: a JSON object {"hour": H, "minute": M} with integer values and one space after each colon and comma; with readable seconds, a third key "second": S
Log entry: {"hour": 2, "minute": 39}
